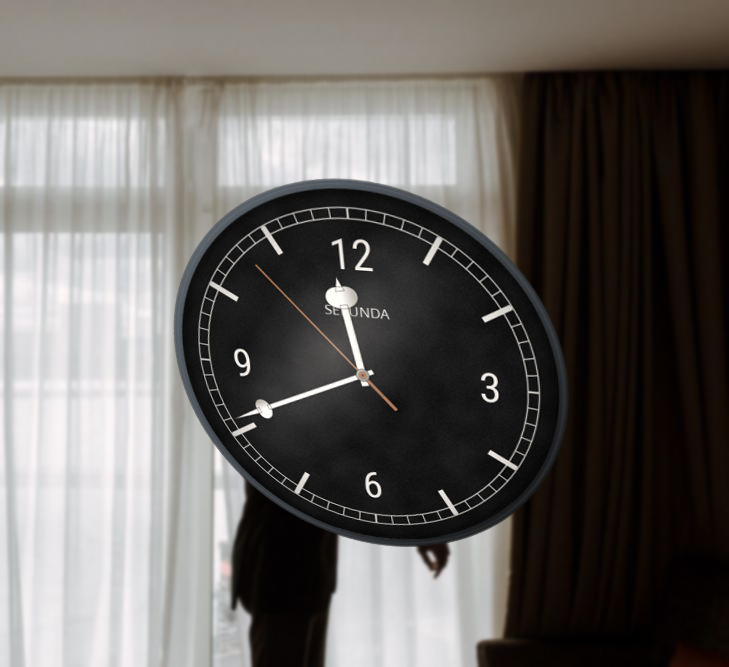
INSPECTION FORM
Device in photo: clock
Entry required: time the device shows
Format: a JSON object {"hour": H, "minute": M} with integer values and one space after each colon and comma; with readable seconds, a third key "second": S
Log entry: {"hour": 11, "minute": 40, "second": 53}
